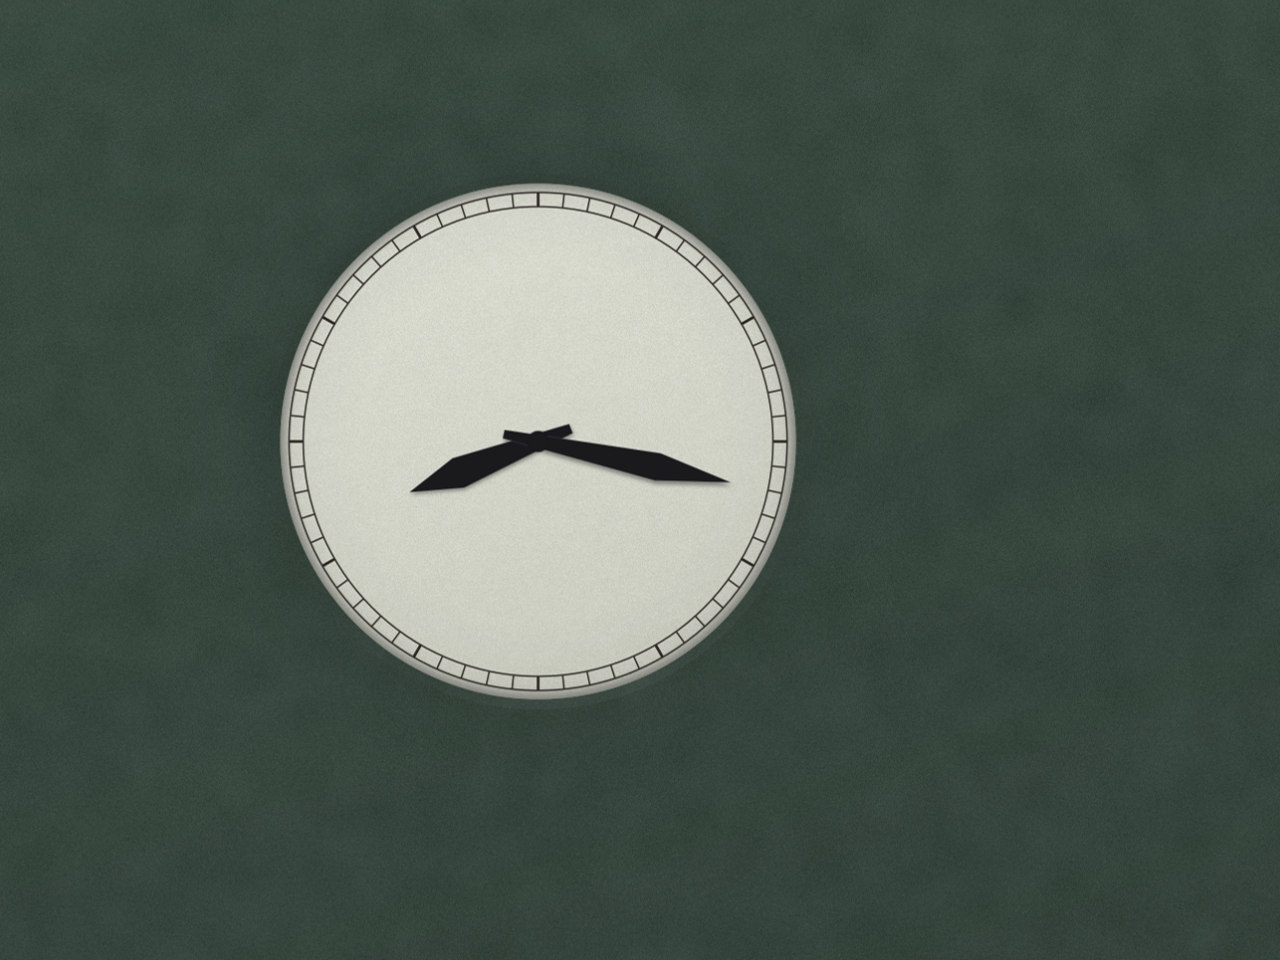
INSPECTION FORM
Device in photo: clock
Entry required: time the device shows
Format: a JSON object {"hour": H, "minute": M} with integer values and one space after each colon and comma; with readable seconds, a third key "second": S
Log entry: {"hour": 8, "minute": 17}
